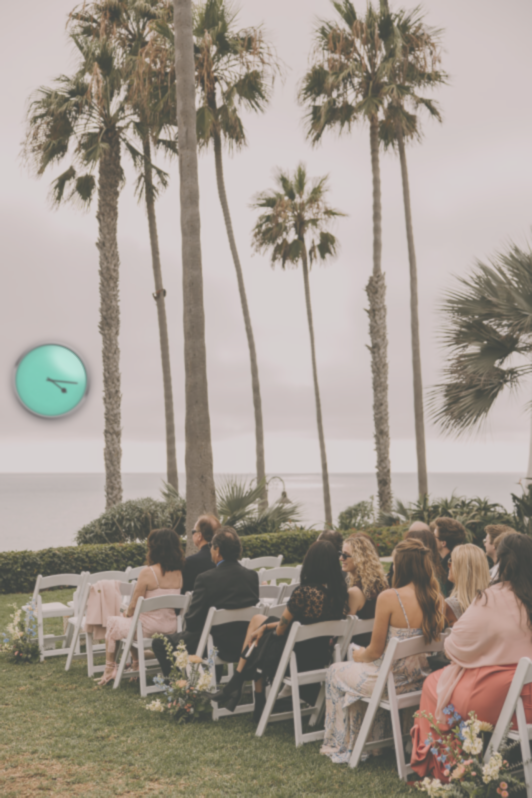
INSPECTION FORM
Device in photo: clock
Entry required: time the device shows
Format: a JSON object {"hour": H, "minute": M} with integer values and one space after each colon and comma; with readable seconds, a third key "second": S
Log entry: {"hour": 4, "minute": 16}
